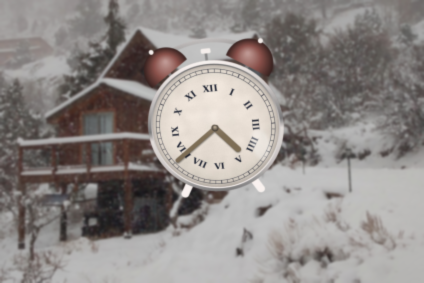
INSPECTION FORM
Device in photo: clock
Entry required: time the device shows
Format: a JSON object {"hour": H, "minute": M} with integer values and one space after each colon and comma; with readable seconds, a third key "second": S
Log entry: {"hour": 4, "minute": 39}
